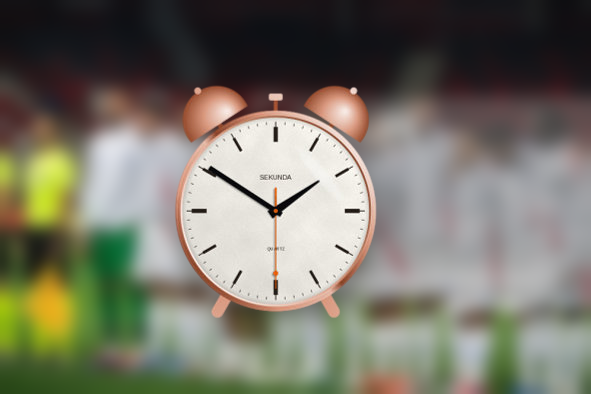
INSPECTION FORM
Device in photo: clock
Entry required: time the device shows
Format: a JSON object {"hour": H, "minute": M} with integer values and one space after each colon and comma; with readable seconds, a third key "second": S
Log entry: {"hour": 1, "minute": 50, "second": 30}
